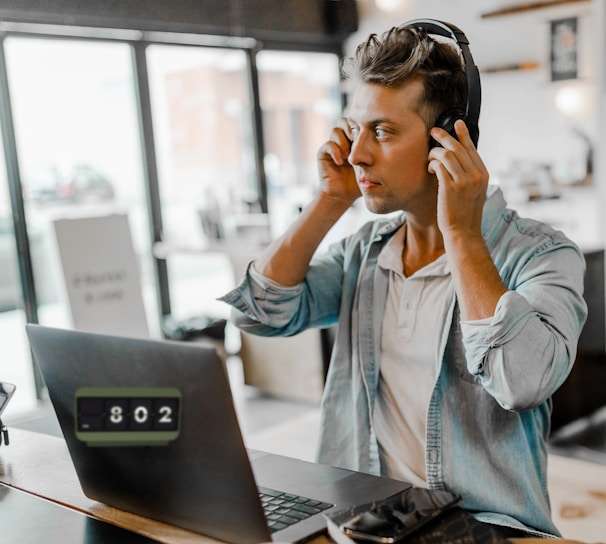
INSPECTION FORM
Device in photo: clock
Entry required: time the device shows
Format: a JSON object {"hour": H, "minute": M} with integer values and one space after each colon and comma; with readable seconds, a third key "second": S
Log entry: {"hour": 8, "minute": 2}
